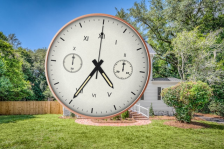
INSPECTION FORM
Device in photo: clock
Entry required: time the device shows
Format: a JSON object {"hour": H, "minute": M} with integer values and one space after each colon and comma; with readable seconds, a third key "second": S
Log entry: {"hour": 4, "minute": 35}
